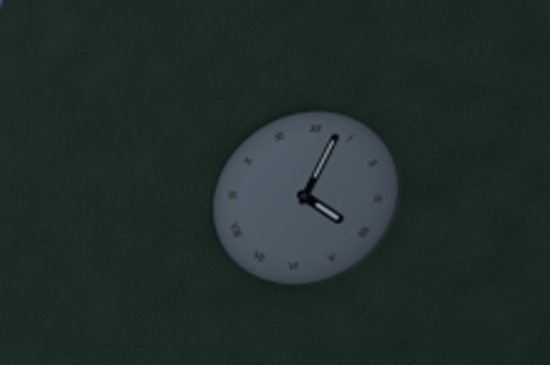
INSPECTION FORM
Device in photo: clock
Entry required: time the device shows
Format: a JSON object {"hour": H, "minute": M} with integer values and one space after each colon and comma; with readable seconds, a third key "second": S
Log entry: {"hour": 4, "minute": 3}
